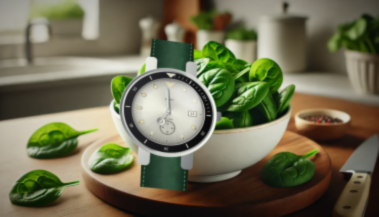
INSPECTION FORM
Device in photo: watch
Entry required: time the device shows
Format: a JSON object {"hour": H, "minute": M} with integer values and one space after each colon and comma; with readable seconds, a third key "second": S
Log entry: {"hour": 6, "minute": 59}
